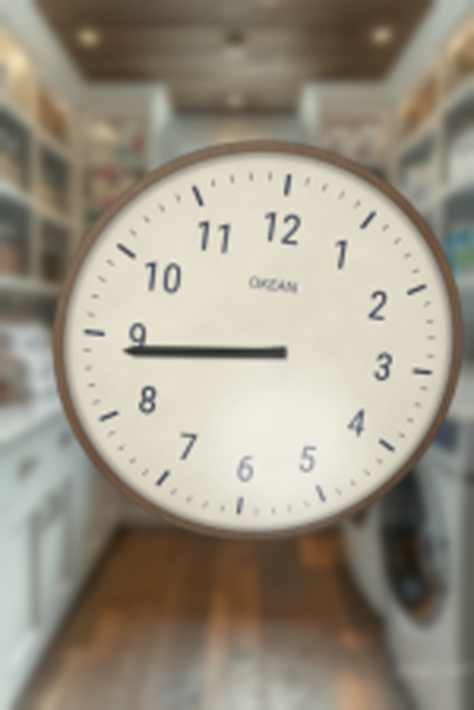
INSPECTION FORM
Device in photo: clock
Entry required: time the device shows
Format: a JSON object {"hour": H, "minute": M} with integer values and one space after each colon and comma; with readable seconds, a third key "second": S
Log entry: {"hour": 8, "minute": 44}
